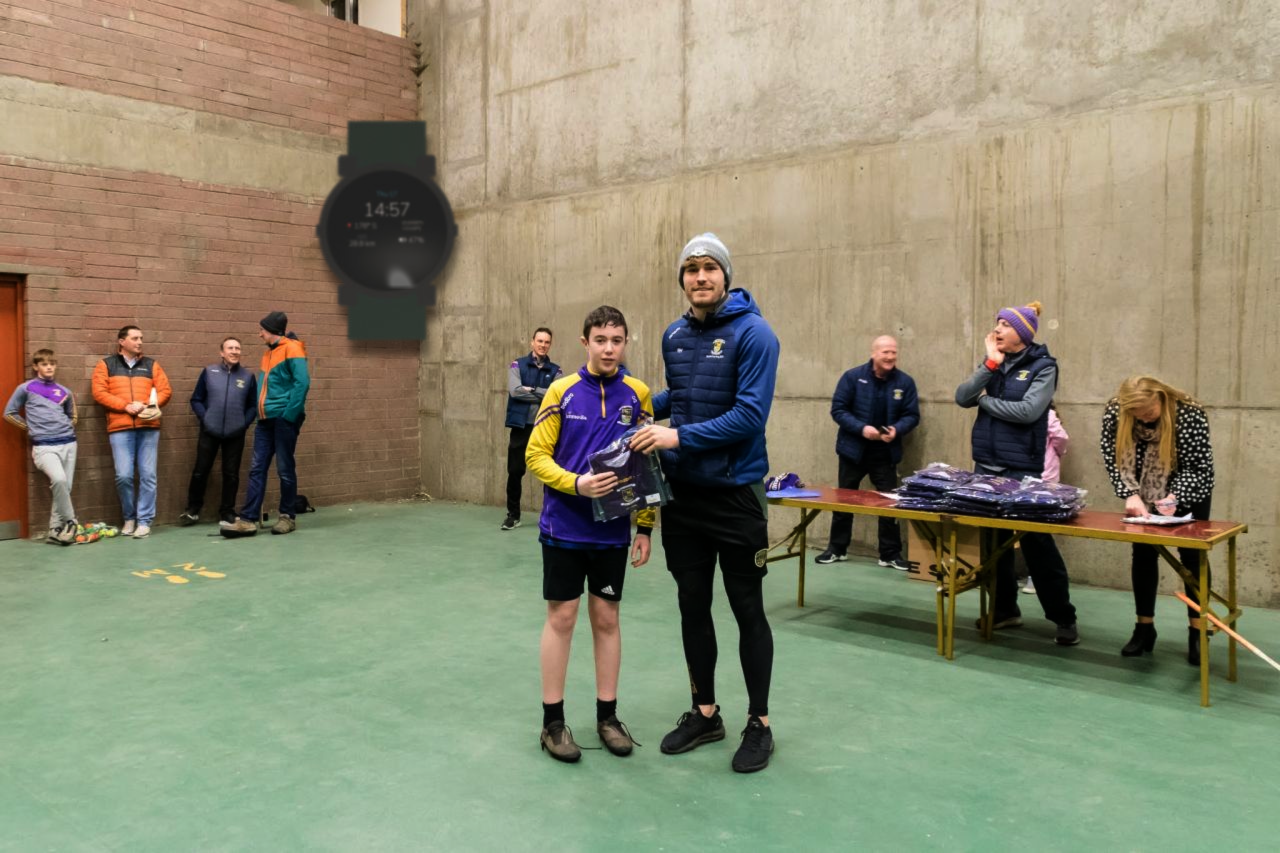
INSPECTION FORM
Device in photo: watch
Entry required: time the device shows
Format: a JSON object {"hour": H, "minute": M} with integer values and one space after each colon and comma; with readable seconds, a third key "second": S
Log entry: {"hour": 14, "minute": 57}
